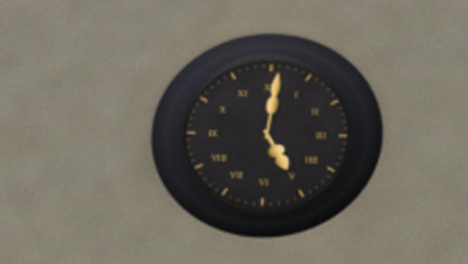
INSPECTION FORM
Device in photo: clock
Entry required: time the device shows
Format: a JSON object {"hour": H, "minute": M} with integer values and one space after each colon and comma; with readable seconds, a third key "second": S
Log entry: {"hour": 5, "minute": 1}
